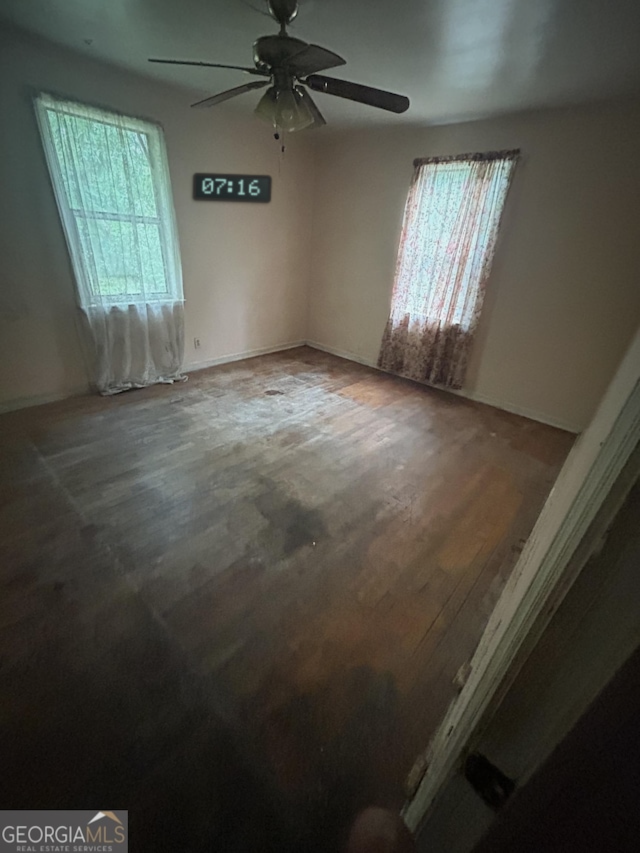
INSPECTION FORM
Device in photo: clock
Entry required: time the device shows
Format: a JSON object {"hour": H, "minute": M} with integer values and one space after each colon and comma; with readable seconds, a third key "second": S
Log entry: {"hour": 7, "minute": 16}
